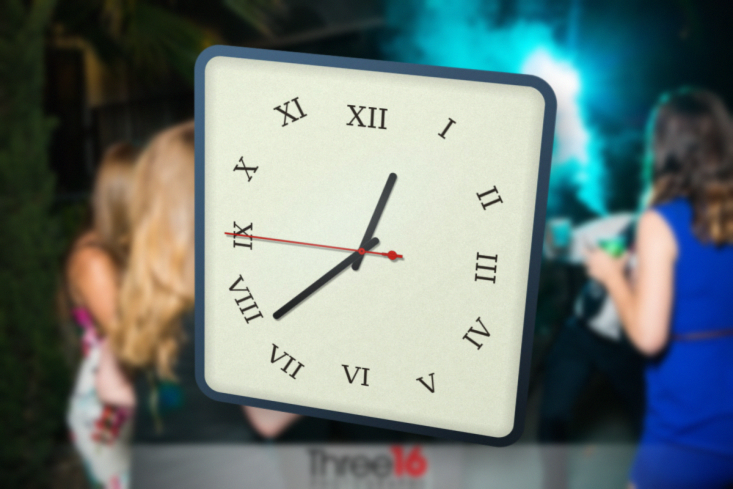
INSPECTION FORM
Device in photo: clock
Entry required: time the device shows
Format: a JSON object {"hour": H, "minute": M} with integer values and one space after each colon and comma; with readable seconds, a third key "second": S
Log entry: {"hour": 12, "minute": 37, "second": 45}
